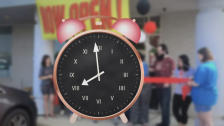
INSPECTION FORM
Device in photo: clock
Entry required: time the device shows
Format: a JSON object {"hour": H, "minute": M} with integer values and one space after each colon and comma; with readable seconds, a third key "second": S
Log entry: {"hour": 7, "minute": 59}
